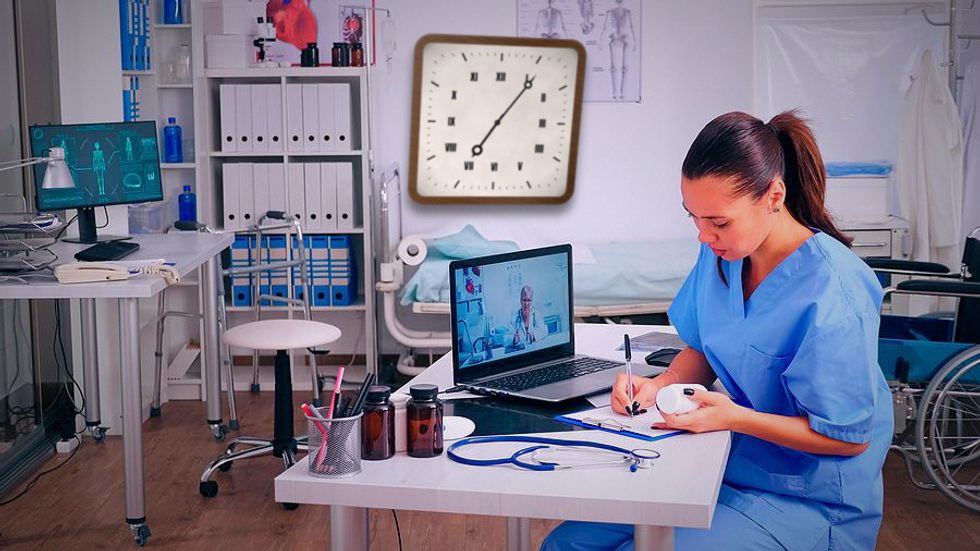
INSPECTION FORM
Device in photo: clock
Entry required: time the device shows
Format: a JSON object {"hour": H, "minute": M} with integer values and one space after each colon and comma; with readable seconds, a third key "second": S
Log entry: {"hour": 7, "minute": 6}
